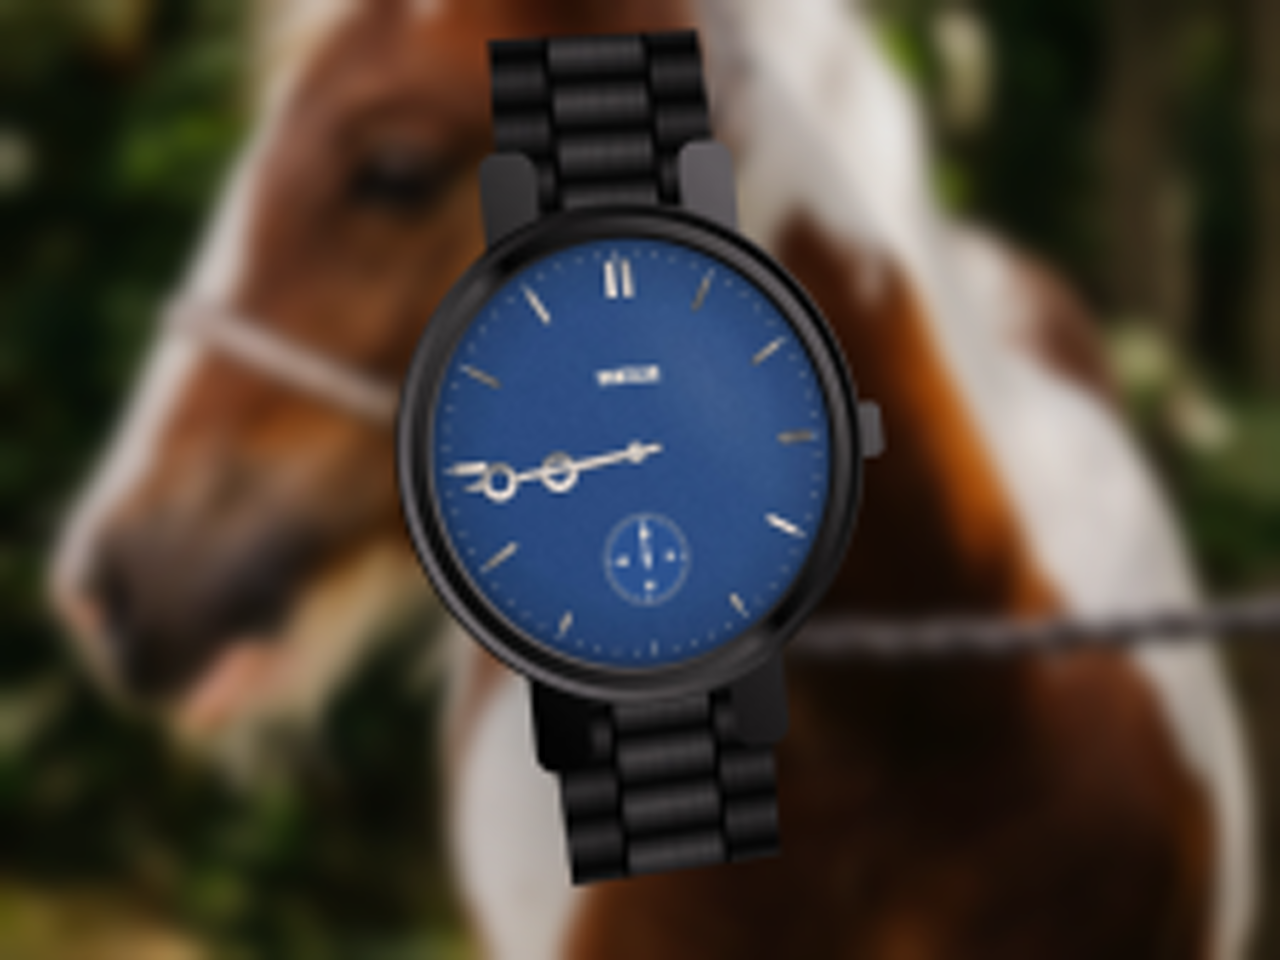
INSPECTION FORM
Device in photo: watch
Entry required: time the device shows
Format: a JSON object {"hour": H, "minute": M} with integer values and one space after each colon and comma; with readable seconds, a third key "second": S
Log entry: {"hour": 8, "minute": 44}
